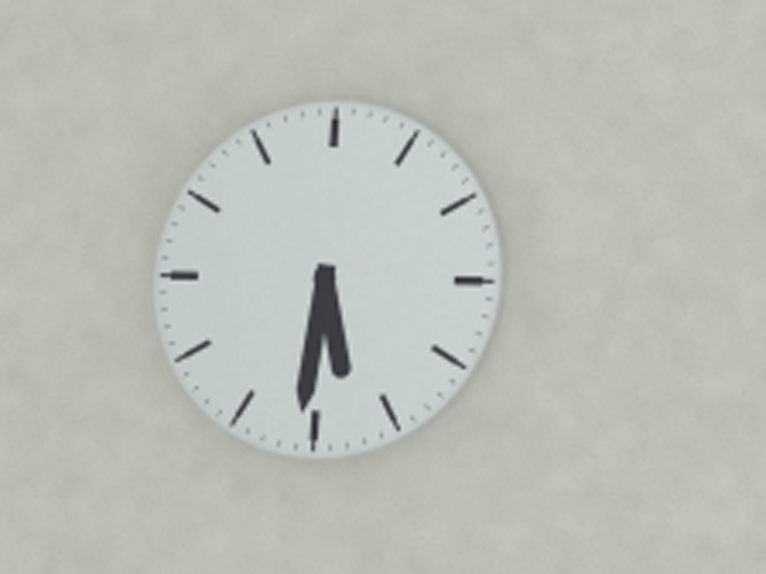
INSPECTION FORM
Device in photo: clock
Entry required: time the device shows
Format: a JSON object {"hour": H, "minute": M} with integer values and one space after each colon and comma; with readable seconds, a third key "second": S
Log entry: {"hour": 5, "minute": 31}
